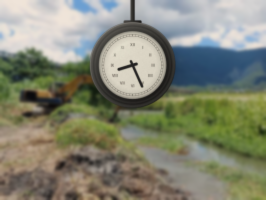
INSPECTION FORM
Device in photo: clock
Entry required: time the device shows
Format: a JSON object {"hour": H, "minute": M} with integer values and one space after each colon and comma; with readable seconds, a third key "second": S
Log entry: {"hour": 8, "minute": 26}
